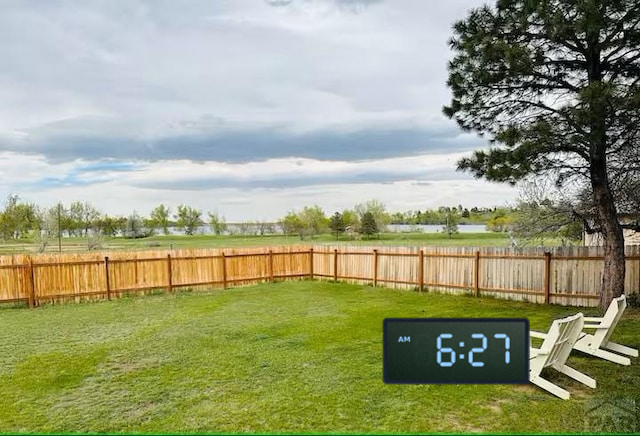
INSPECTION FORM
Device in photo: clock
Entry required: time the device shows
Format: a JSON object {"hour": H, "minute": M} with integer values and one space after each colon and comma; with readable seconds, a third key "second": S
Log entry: {"hour": 6, "minute": 27}
